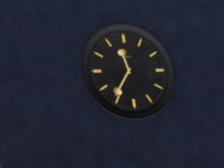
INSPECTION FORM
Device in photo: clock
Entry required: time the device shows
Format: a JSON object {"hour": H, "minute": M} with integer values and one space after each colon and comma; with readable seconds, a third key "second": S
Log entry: {"hour": 11, "minute": 36}
